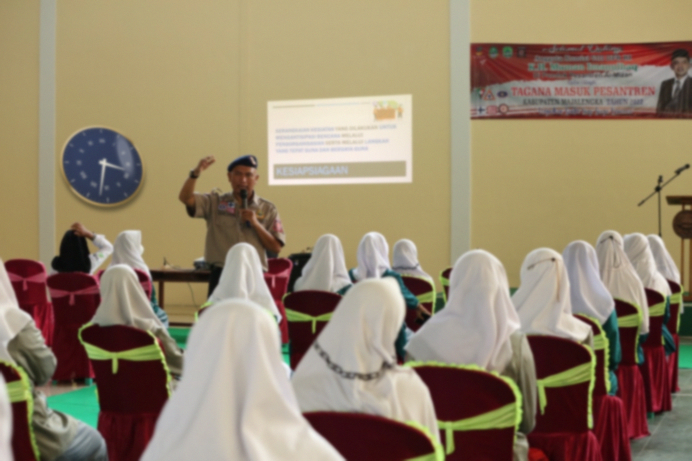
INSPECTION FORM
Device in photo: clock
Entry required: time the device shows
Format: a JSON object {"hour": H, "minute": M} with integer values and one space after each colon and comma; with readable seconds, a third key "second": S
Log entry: {"hour": 3, "minute": 32}
